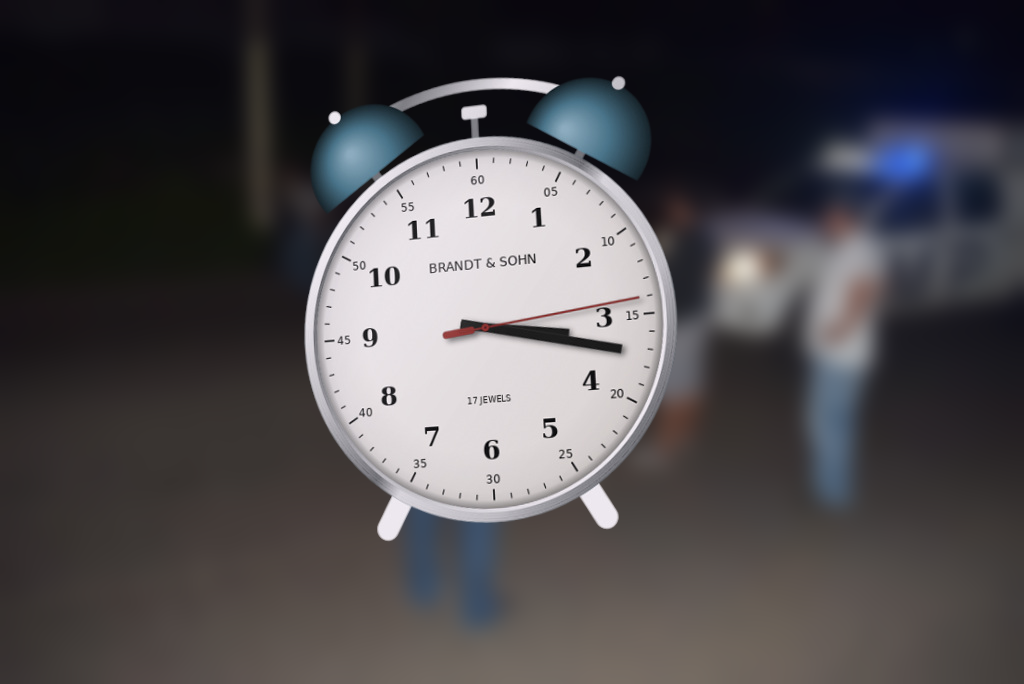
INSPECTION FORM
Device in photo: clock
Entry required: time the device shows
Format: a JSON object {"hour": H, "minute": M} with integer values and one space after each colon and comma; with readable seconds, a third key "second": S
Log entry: {"hour": 3, "minute": 17, "second": 14}
